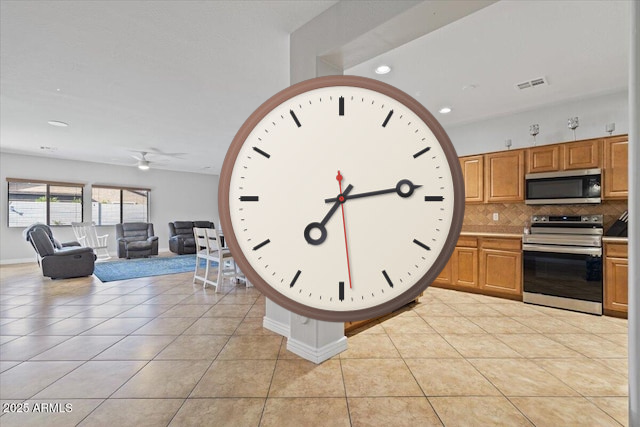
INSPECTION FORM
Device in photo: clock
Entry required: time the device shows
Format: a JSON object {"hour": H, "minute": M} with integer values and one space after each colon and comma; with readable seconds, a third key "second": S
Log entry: {"hour": 7, "minute": 13, "second": 29}
